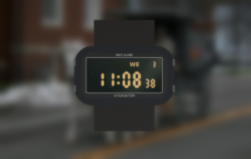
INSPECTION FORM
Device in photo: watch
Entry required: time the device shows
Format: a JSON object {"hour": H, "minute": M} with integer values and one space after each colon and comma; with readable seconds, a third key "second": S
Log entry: {"hour": 11, "minute": 8, "second": 38}
